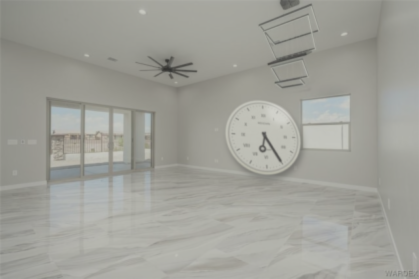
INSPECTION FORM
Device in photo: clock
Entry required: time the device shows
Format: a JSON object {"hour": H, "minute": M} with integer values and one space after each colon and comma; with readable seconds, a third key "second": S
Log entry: {"hour": 6, "minute": 25}
